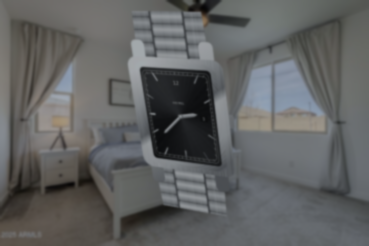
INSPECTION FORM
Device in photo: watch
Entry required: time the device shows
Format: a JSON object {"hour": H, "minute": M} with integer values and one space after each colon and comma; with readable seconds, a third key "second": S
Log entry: {"hour": 2, "minute": 38}
